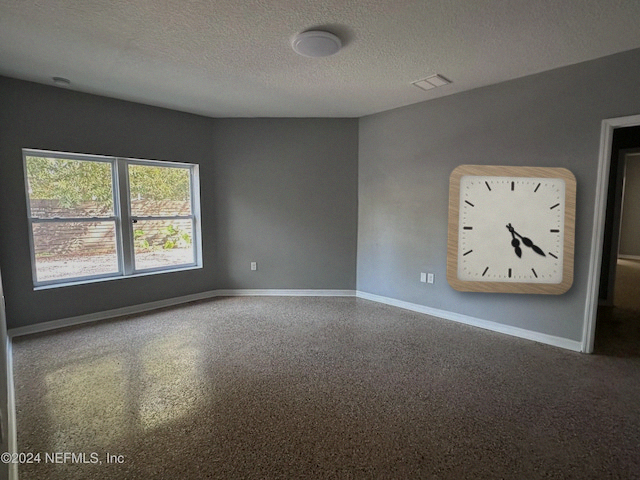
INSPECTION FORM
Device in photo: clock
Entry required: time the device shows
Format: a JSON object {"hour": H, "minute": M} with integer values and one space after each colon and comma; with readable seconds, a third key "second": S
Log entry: {"hour": 5, "minute": 21}
